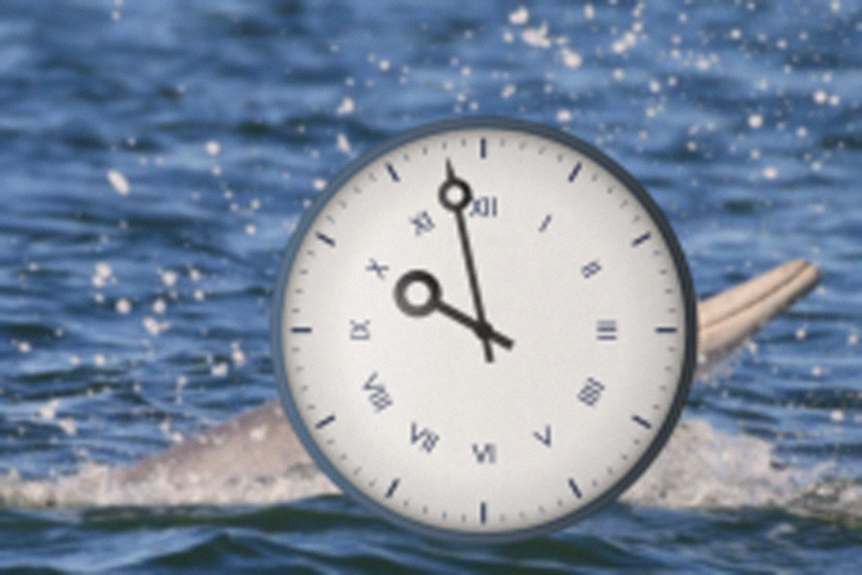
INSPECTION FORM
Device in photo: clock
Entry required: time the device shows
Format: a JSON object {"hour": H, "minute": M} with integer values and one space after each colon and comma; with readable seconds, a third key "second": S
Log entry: {"hour": 9, "minute": 58}
